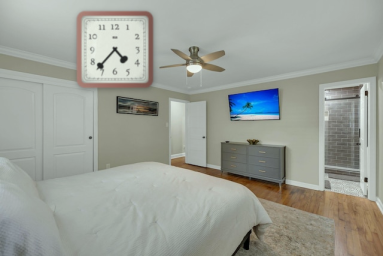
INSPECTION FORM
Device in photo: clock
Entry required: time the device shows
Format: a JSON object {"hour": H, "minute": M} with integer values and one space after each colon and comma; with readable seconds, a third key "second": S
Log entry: {"hour": 4, "minute": 37}
